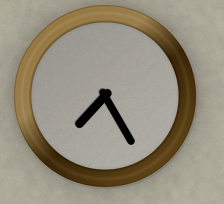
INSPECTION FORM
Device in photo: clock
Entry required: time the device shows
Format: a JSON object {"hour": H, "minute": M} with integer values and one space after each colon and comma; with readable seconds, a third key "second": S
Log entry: {"hour": 7, "minute": 25}
